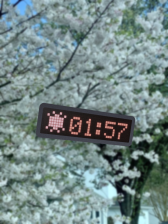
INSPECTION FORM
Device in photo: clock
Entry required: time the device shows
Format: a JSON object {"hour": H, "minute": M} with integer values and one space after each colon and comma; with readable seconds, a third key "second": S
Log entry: {"hour": 1, "minute": 57}
